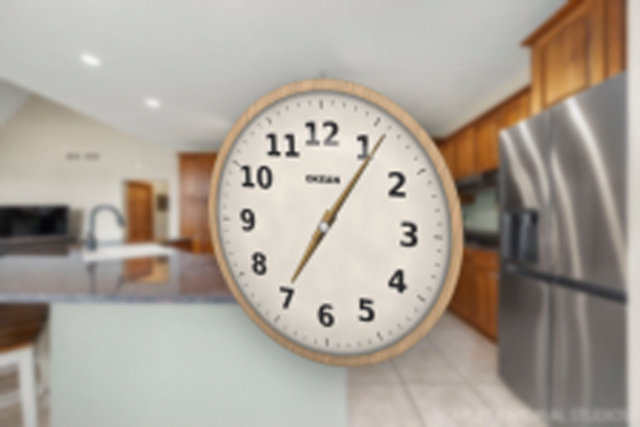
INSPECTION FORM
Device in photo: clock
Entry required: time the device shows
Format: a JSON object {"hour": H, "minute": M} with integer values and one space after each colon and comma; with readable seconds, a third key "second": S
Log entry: {"hour": 7, "minute": 6}
